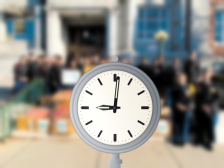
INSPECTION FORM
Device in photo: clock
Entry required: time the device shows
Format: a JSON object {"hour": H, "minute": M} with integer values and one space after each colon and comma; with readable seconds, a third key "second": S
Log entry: {"hour": 9, "minute": 1}
